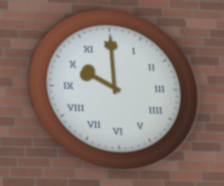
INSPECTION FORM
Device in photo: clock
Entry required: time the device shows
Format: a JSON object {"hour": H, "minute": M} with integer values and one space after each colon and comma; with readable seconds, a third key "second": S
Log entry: {"hour": 10, "minute": 0}
